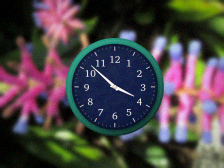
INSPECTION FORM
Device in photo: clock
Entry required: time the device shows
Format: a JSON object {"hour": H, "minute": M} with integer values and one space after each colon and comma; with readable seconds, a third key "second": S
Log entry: {"hour": 3, "minute": 52}
